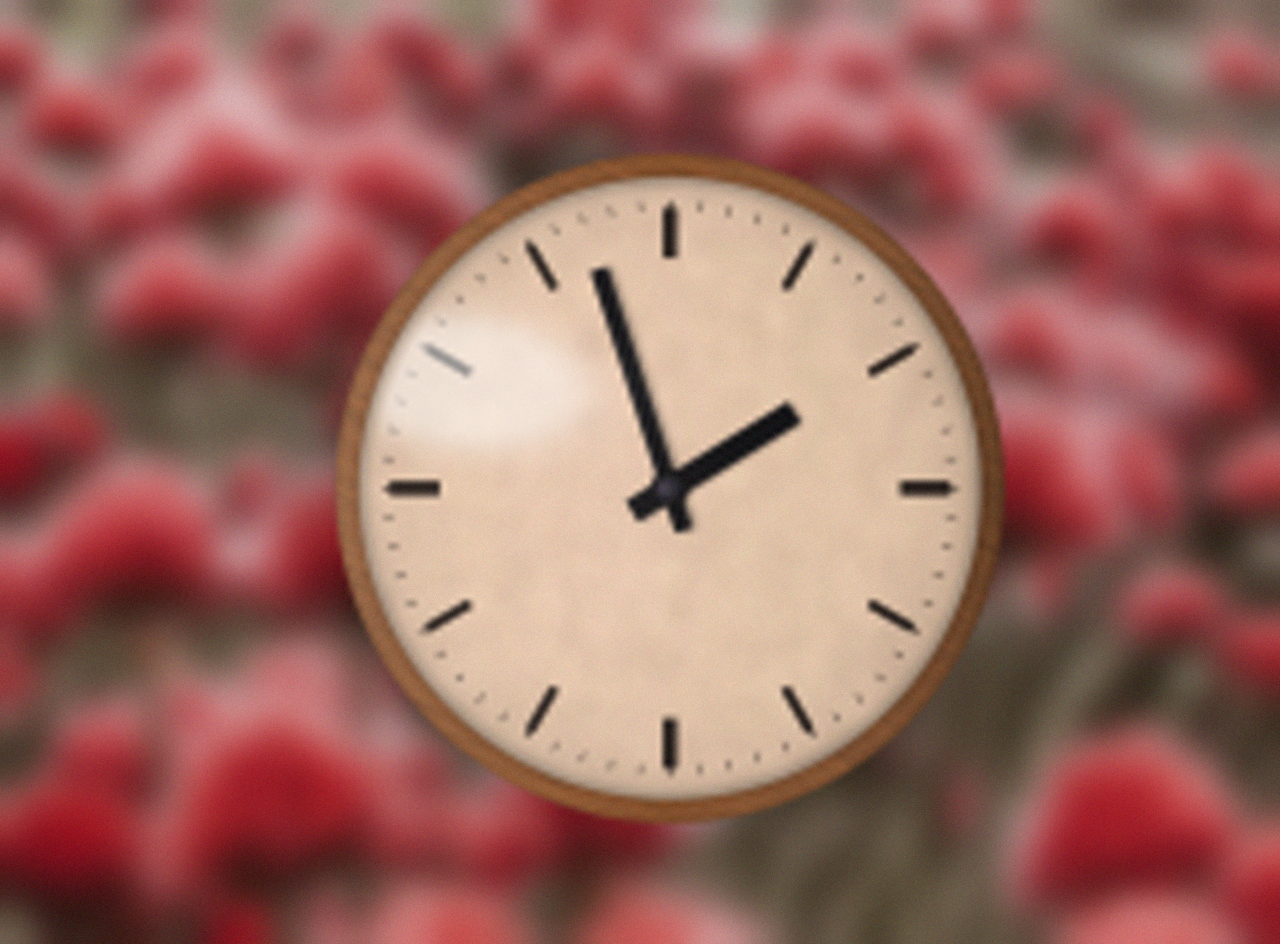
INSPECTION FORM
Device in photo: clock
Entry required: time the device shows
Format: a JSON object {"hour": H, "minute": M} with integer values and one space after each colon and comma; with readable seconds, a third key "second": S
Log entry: {"hour": 1, "minute": 57}
